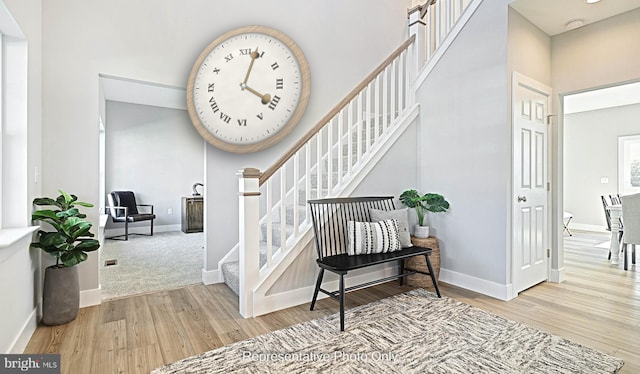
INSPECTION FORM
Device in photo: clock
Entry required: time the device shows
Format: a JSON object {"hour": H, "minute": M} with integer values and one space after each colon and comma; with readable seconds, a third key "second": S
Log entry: {"hour": 4, "minute": 3}
